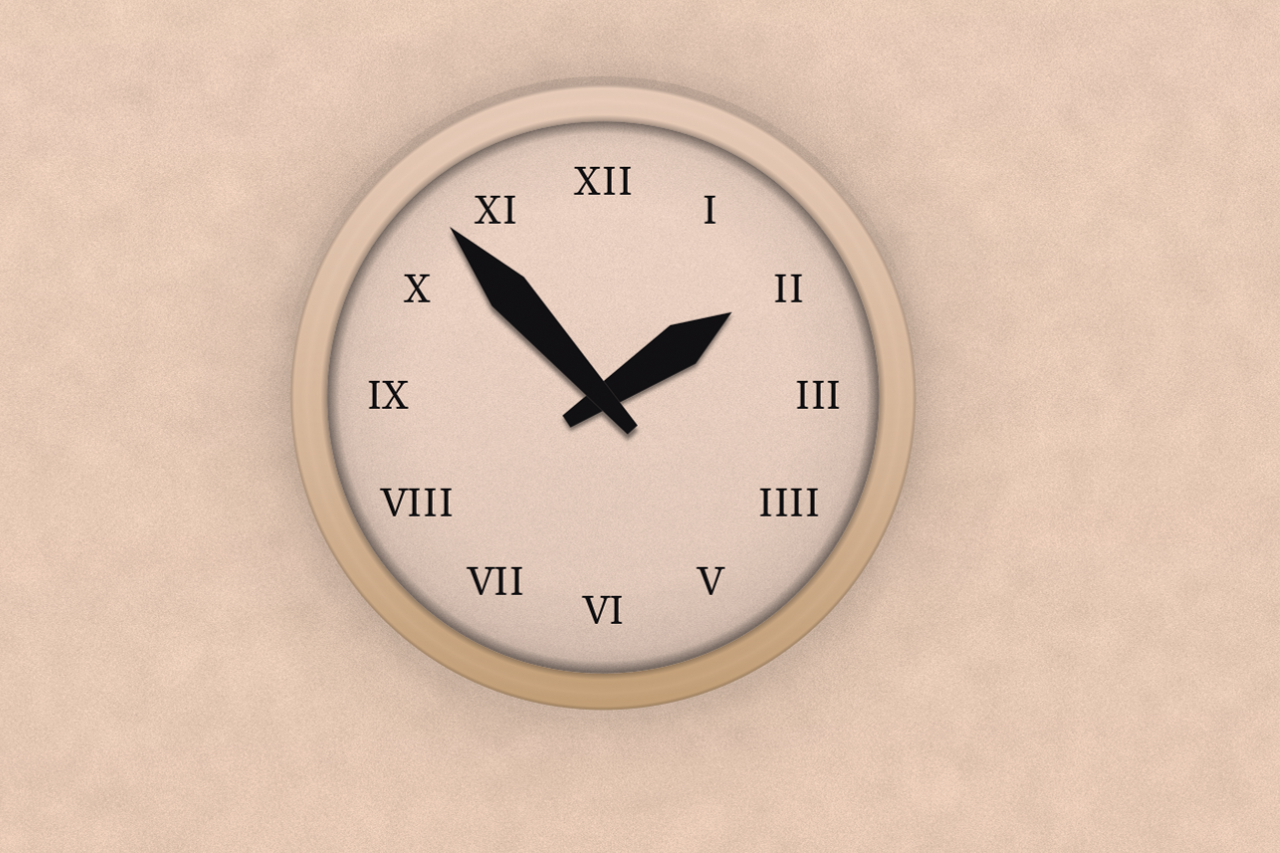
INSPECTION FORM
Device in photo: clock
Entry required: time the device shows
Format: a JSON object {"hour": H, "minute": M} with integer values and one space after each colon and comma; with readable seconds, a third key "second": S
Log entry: {"hour": 1, "minute": 53}
